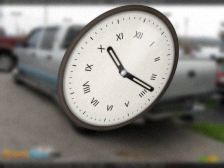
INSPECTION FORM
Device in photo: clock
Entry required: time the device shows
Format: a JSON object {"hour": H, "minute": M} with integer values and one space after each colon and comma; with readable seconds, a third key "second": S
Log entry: {"hour": 10, "minute": 18}
